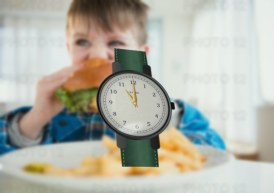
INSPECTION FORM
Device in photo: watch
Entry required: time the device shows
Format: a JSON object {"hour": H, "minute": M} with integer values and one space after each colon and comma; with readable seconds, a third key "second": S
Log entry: {"hour": 11, "minute": 0}
